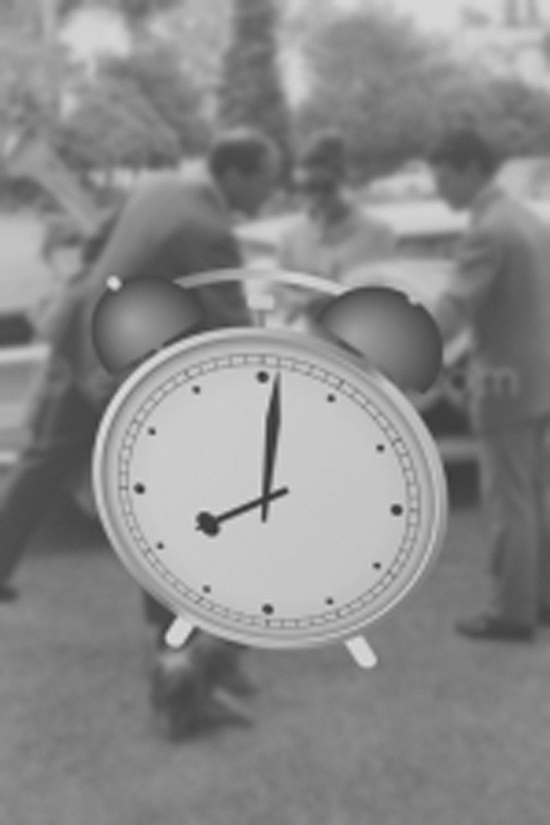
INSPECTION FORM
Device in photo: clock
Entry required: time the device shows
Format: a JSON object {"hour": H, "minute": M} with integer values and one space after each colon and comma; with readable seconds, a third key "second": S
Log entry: {"hour": 8, "minute": 1}
